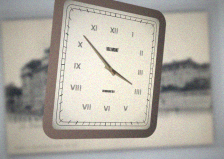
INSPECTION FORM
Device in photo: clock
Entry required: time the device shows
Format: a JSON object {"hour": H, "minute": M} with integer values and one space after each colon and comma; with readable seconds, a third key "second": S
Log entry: {"hour": 3, "minute": 52}
